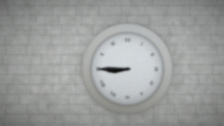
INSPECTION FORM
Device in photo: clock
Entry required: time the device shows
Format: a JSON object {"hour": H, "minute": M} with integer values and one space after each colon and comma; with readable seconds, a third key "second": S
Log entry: {"hour": 8, "minute": 45}
